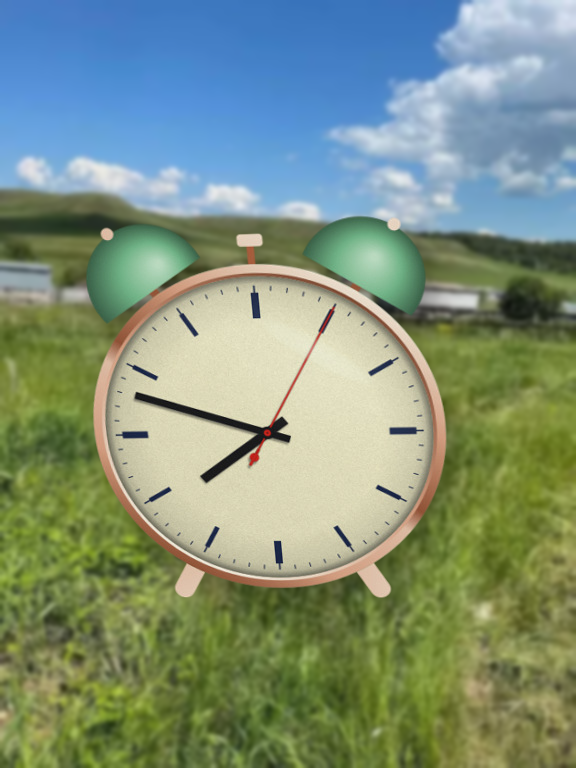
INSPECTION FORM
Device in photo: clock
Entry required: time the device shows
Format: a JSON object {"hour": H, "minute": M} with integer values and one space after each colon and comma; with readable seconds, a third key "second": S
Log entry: {"hour": 7, "minute": 48, "second": 5}
